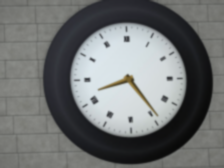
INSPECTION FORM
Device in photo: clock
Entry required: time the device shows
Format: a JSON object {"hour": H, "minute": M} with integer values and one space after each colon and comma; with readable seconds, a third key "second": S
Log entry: {"hour": 8, "minute": 24}
